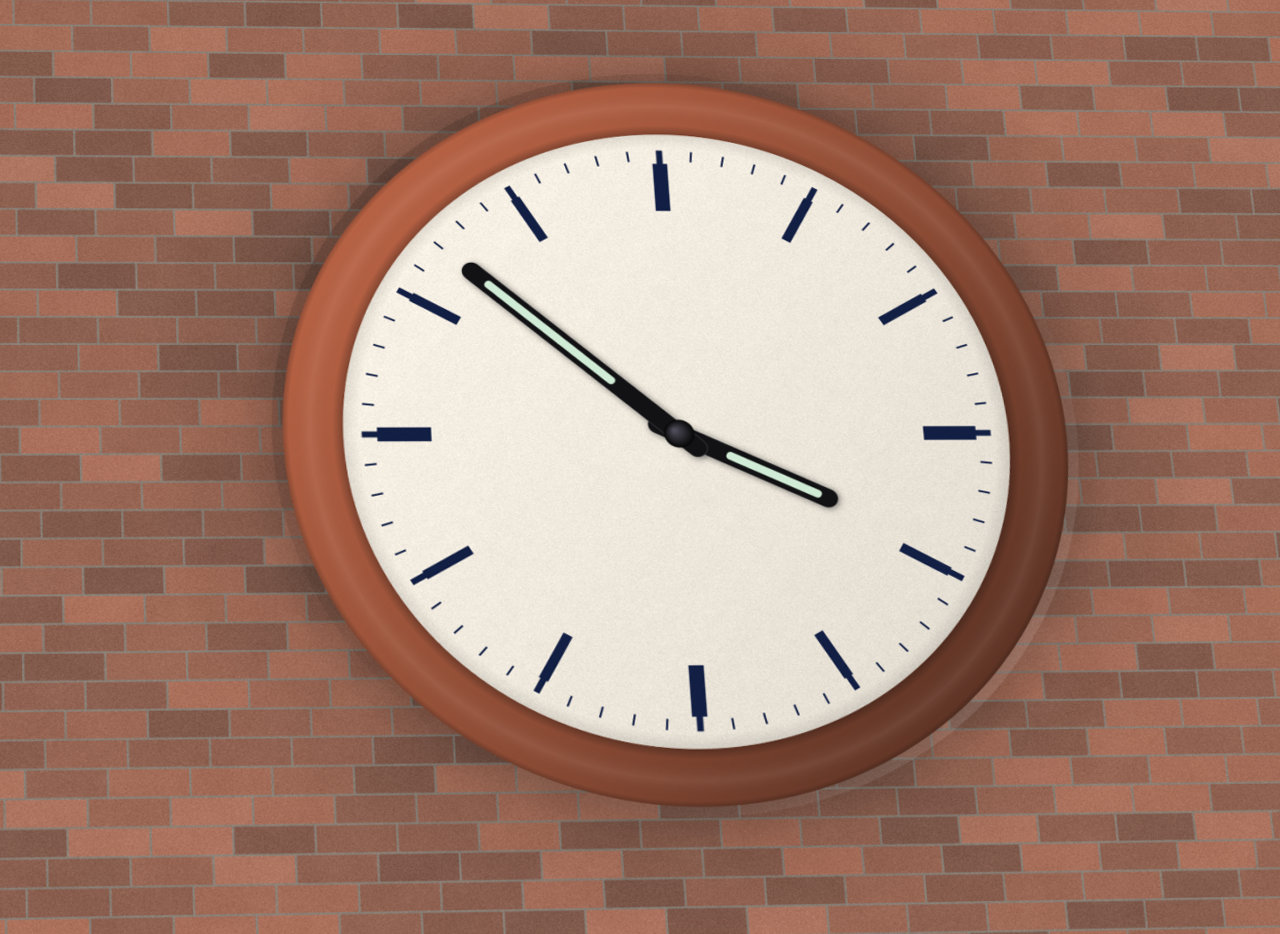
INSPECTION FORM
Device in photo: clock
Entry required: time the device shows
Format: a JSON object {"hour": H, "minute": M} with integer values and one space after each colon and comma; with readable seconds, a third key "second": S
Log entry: {"hour": 3, "minute": 52}
